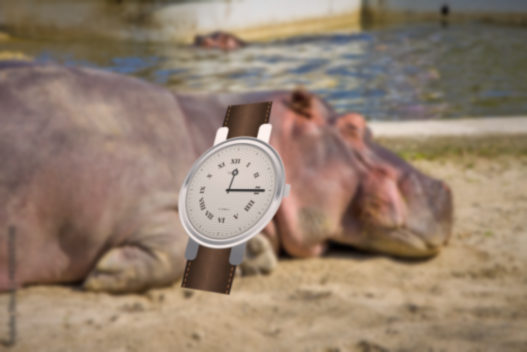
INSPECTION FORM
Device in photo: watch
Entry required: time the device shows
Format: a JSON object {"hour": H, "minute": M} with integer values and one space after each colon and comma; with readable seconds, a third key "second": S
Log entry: {"hour": 12, "minute": 15}
